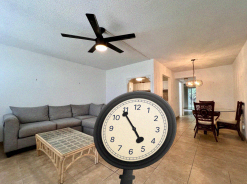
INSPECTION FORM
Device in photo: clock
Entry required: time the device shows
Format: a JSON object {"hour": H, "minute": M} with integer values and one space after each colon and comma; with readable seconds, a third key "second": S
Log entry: {"hour": 4, "minute": 54}
